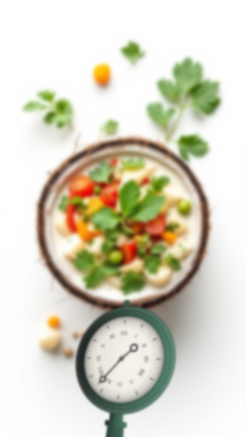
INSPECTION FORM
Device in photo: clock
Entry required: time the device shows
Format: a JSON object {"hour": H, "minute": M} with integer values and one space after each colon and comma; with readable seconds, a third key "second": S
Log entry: {"hour": 1, "minute": 37}
